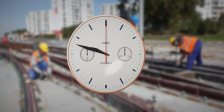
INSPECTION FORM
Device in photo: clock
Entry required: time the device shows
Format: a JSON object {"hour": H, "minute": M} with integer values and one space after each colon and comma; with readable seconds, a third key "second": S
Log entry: {"hour": 9, "minute": 48}
